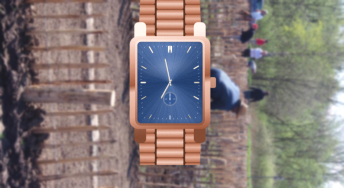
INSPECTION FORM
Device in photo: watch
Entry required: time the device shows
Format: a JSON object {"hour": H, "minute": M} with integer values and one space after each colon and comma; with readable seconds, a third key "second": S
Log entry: {"hour": 6, "minute": 58}
